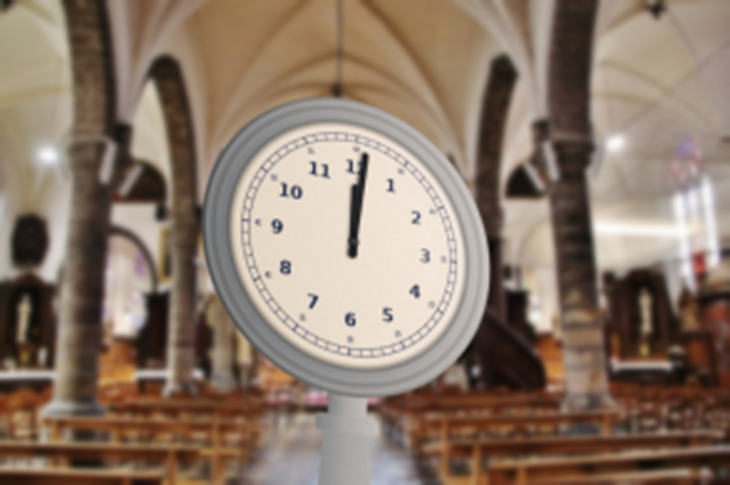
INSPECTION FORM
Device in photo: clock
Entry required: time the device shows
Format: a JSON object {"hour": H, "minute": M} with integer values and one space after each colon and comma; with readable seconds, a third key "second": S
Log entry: {"hour": 12, "minute": 1}
